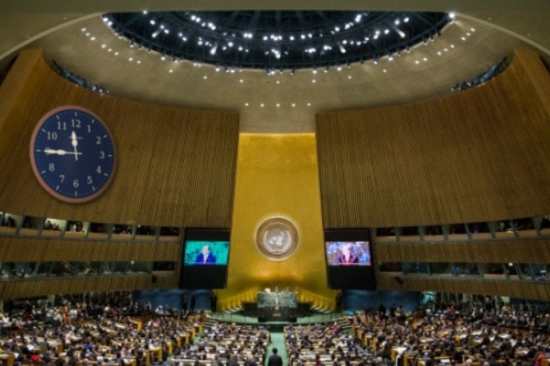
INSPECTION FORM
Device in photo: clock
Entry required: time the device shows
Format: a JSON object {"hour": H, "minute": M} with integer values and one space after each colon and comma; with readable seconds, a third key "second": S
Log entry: {"hour": 11, "minute": 45}
